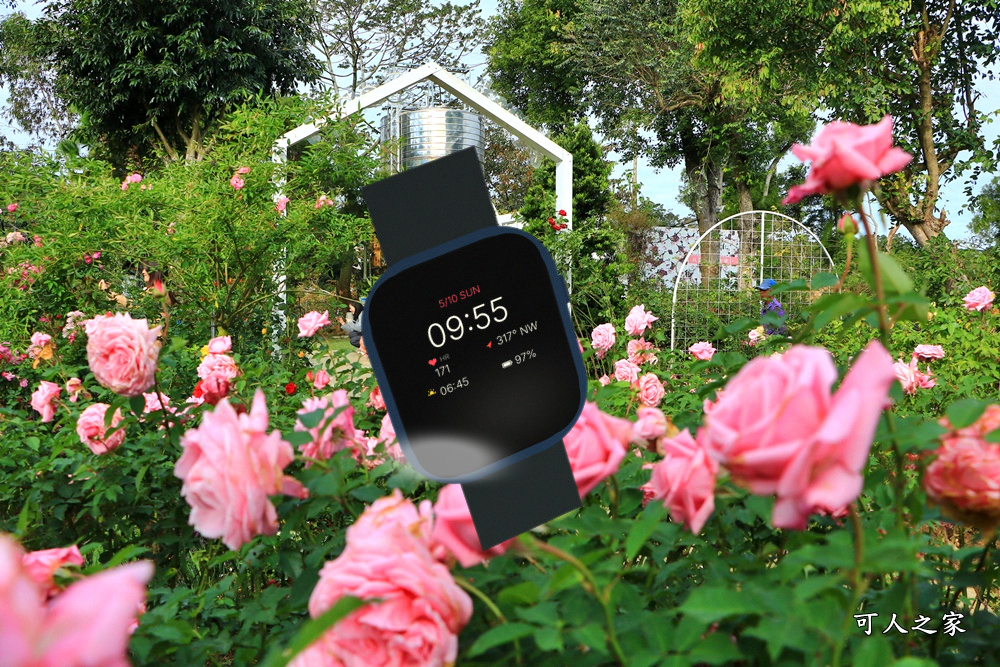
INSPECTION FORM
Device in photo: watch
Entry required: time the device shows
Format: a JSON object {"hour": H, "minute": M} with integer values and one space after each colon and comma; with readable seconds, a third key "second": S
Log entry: {"hour": 9, "minute": 55}
